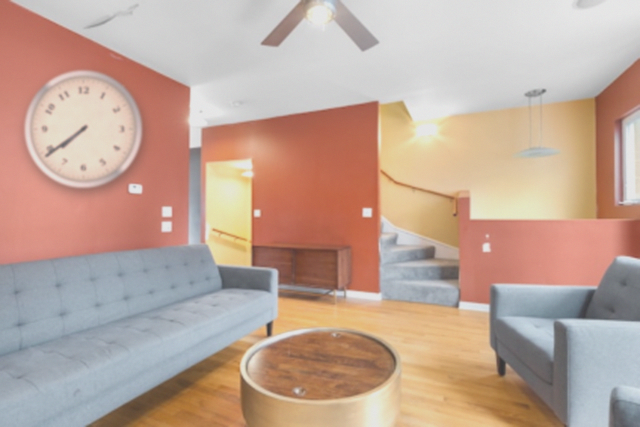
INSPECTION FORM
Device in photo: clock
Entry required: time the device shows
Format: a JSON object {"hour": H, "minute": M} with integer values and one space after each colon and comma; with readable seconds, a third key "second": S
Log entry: {"hour": 7, "minute": 39}
